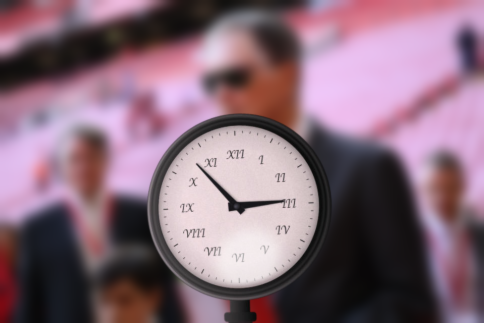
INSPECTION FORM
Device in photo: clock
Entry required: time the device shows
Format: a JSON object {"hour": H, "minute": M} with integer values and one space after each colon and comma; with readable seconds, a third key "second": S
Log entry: {"hour": 2, "minute": 53}
